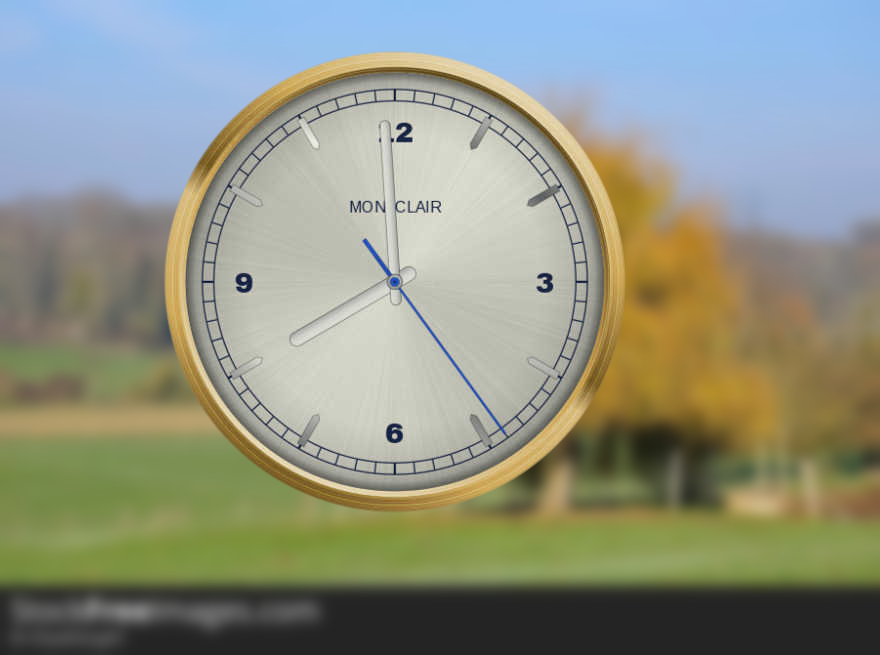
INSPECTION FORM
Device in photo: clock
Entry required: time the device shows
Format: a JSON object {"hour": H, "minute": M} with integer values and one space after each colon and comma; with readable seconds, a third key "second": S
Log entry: {"hour": 7, "minute": 59, "second": 24}
